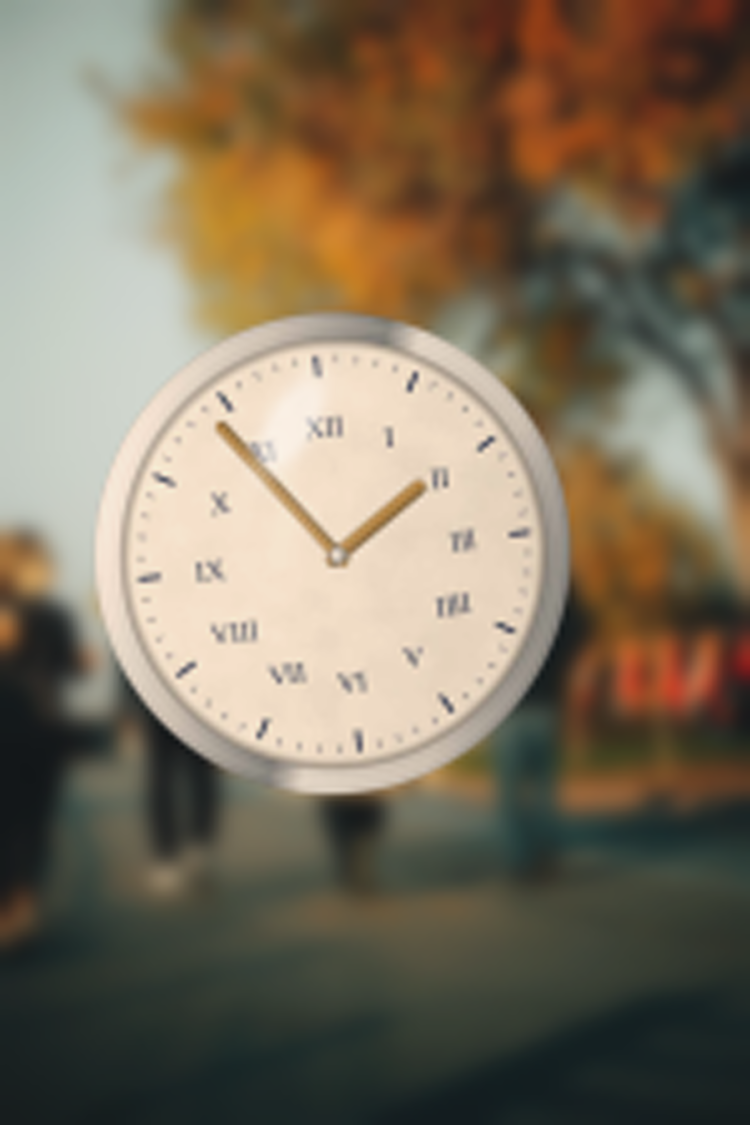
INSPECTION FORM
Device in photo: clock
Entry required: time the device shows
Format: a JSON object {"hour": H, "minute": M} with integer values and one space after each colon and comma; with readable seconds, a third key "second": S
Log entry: {"hour": 1, "minute": 54}
